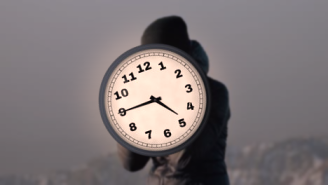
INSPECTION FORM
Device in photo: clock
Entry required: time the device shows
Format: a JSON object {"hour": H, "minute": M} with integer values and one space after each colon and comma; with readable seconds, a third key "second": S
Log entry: {"hour": 4, "minute": 45}
